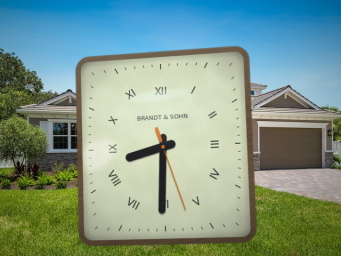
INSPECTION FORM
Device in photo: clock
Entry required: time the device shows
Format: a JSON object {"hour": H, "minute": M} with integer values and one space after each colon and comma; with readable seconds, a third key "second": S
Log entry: {"hour": 8, "minute": 30, "second": 27}
